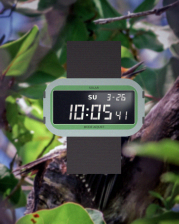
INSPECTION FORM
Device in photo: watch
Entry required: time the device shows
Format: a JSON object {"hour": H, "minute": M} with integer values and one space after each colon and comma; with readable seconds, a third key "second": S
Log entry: {"hour": 10, "minute": 5, "second": 41}
